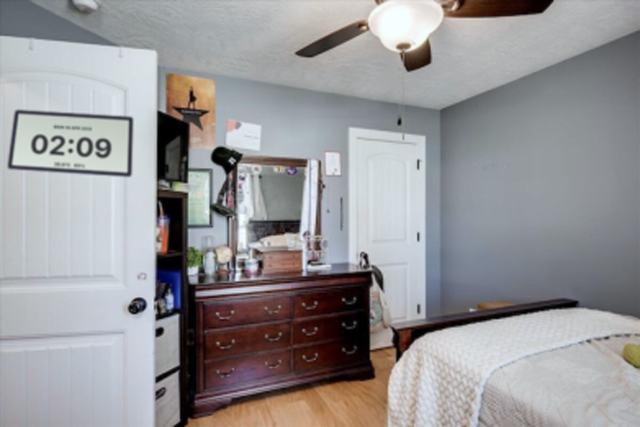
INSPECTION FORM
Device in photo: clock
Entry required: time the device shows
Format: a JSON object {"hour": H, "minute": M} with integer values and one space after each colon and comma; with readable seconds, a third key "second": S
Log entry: {"hour": 2, "minute": 9}
